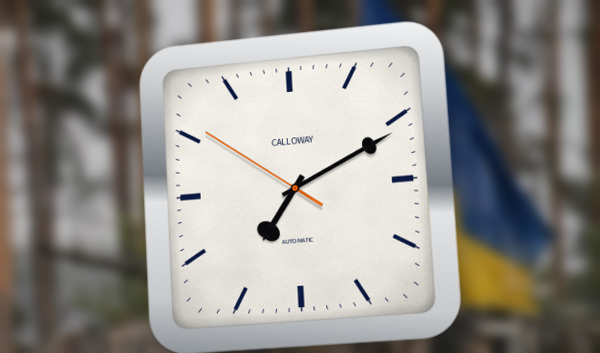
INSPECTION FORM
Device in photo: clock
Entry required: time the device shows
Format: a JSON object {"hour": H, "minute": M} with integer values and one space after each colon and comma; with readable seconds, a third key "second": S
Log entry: {"hour": 7, "minute": 10, "second": 51}
